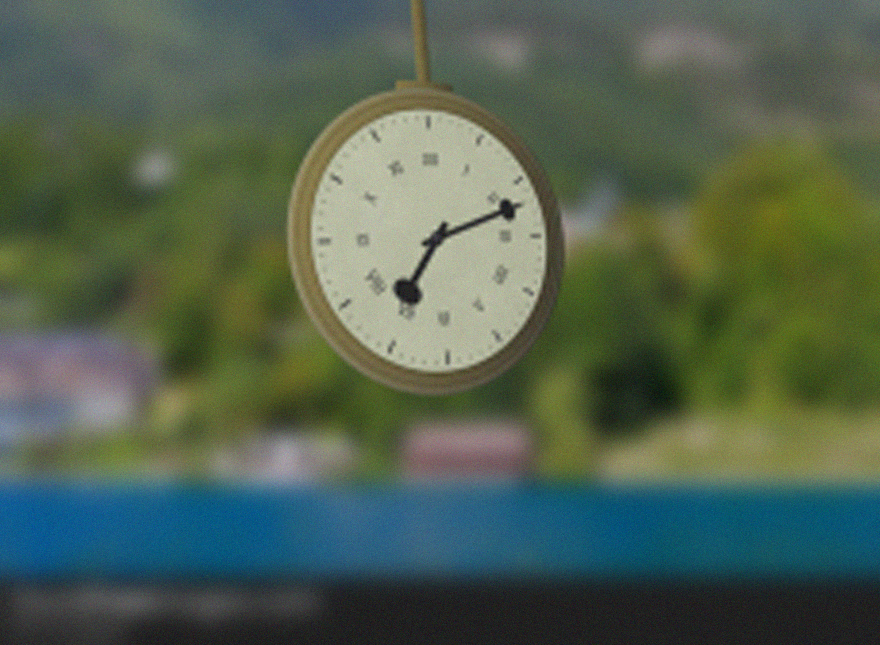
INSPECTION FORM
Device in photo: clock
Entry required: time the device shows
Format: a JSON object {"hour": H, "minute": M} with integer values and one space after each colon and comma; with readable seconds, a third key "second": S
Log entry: {"hour": 7, "minute": 12}
